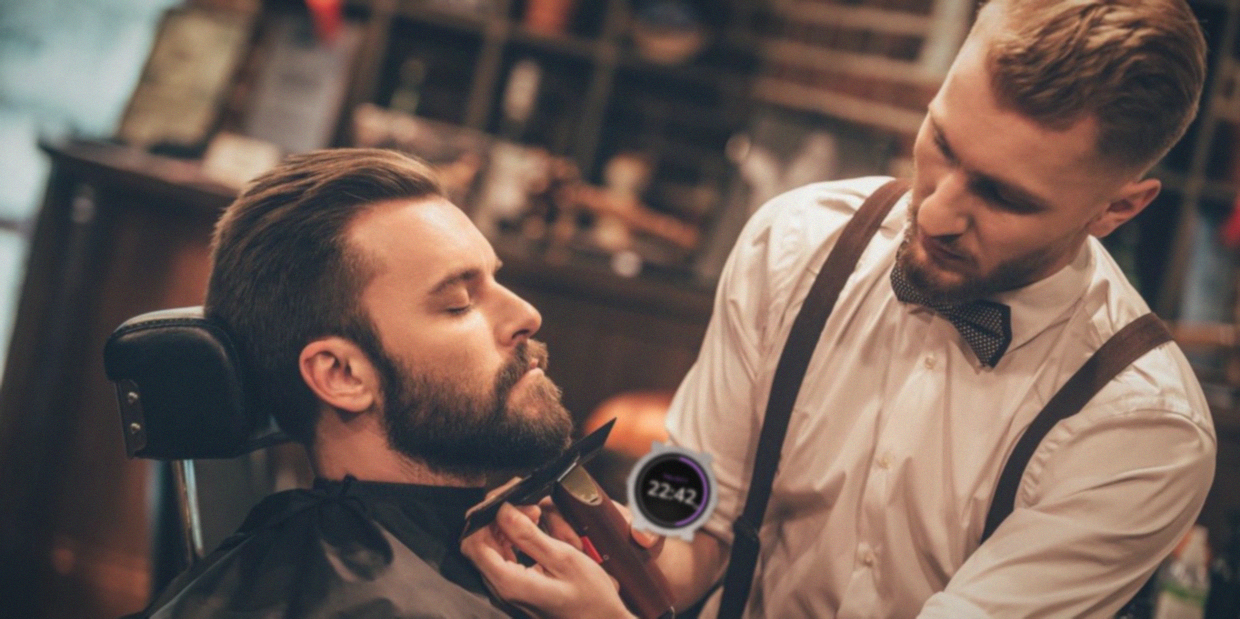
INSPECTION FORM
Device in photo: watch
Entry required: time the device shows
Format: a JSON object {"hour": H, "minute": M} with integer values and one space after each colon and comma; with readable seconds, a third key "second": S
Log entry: {"hour": 22, "minute": 42}
